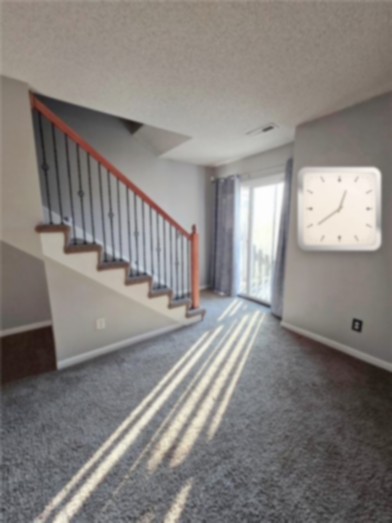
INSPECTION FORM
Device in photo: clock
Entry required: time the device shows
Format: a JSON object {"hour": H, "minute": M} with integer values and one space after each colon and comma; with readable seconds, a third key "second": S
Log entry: {"hour": 12, "minute": 39}
